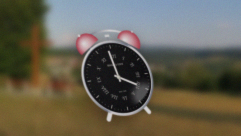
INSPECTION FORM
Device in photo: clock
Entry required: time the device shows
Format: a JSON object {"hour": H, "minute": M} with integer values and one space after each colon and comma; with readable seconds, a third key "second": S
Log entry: {"hour": 3, "minute": 59}
